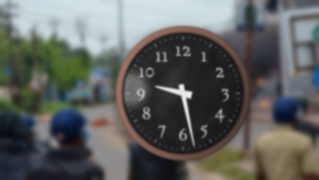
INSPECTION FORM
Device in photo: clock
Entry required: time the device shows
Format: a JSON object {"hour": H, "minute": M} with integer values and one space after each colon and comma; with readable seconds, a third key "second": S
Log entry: {"hour": 9, "minute": 28}
